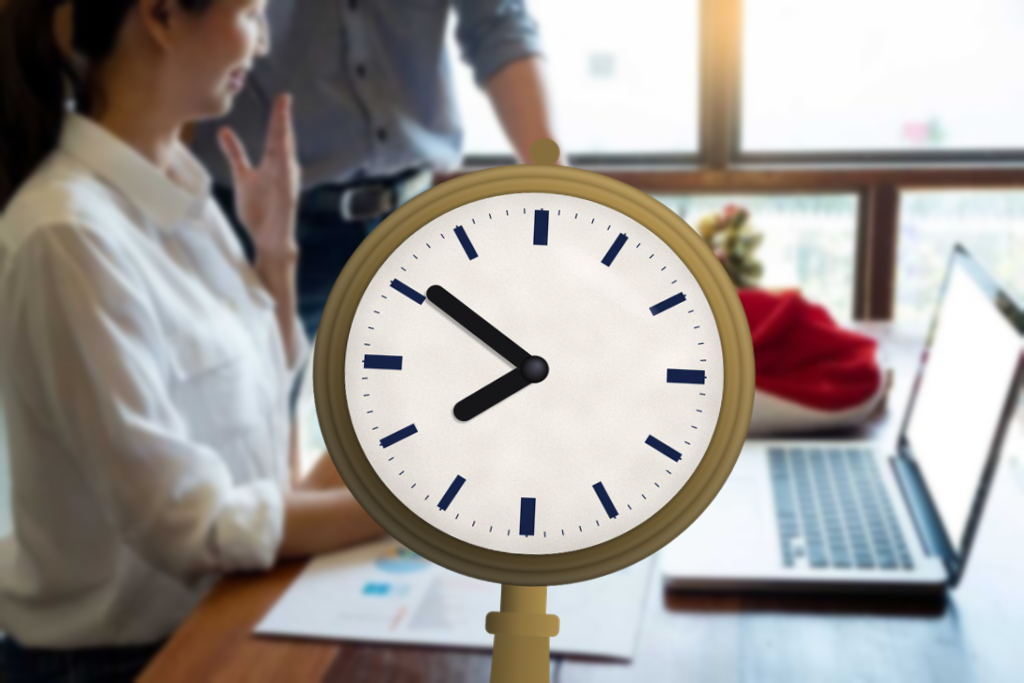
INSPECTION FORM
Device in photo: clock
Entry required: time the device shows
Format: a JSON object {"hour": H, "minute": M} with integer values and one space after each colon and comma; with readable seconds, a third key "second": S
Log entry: {"hour": 7, "minute": 51}
